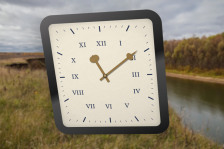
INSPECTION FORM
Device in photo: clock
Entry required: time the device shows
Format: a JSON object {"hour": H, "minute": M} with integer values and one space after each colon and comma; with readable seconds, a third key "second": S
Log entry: {"hour": 11, "minute": 9}
